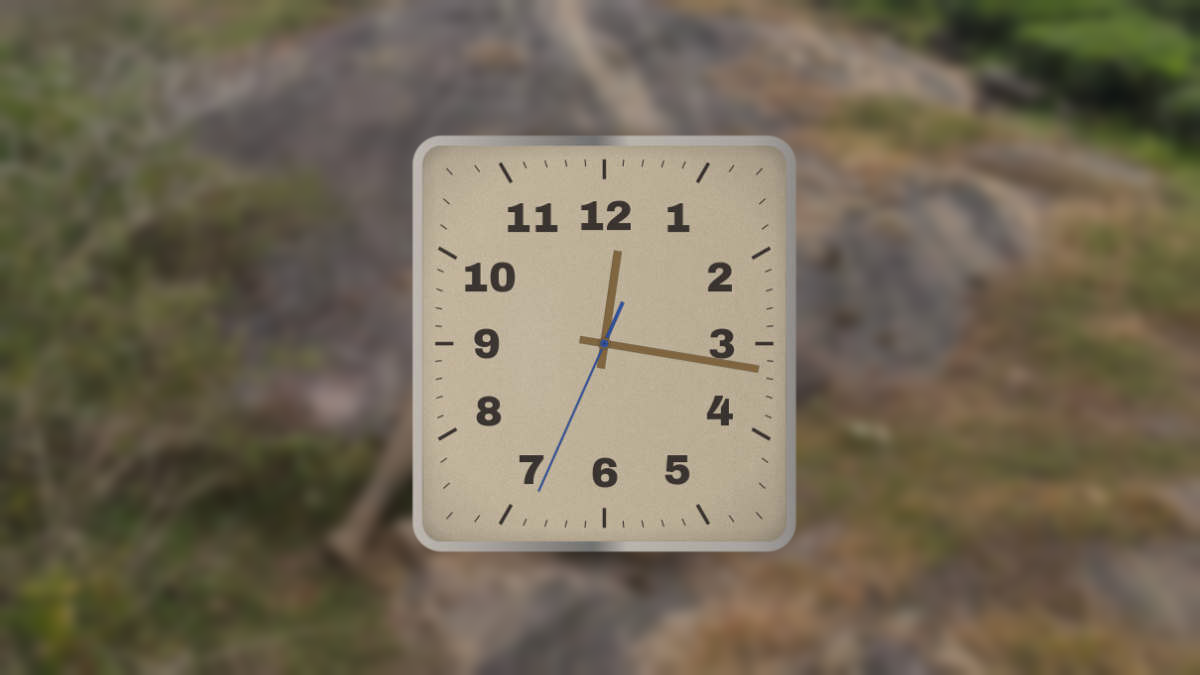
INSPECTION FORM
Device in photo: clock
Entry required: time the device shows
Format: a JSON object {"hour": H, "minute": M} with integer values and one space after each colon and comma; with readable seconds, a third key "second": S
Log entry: {"hour": 12, "minute": 16, "second": 34}
